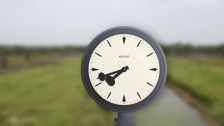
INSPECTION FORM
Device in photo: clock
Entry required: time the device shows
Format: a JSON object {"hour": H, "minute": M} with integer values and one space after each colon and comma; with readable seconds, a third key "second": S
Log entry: {"hour": 7, "minute": 42}
